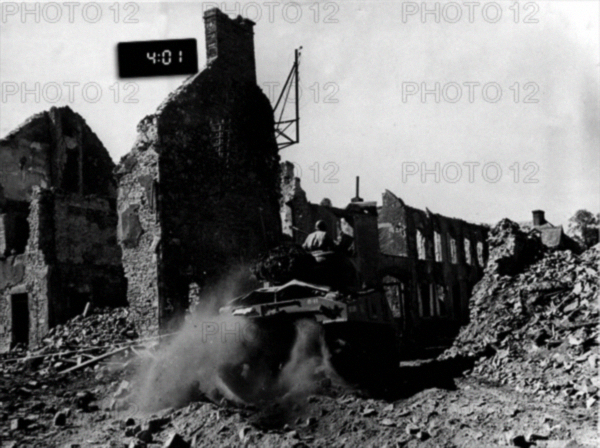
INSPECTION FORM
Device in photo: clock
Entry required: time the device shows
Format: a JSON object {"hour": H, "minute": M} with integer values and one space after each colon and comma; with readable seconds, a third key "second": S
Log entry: {"hour": 4, "minute": 1}
